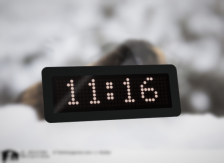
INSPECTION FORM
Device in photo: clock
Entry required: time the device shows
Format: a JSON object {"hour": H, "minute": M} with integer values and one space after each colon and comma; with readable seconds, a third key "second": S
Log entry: {"hour": 11, "minute": 16}
